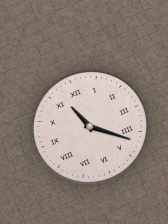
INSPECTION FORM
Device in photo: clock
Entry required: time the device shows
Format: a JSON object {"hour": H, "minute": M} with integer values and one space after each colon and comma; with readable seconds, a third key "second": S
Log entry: {"hour": 11, "minute": 22}
